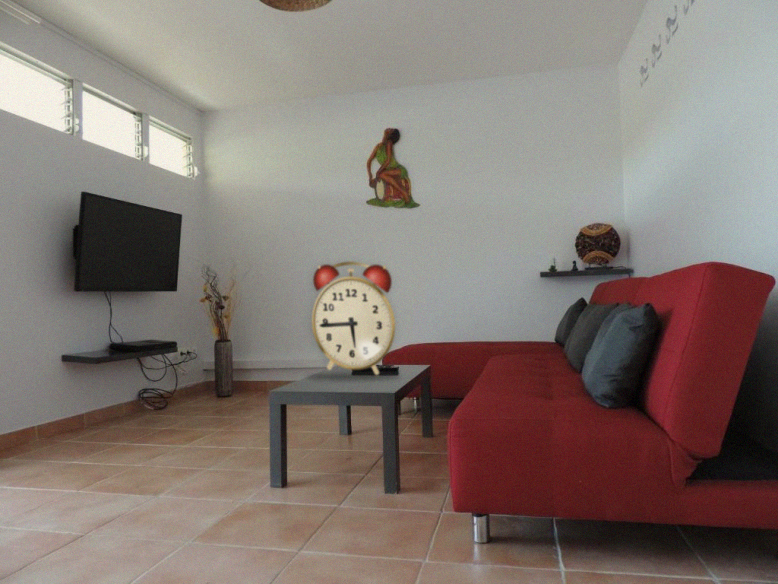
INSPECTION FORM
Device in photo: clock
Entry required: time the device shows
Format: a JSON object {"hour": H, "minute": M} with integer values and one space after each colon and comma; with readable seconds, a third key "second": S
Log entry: {"hour": 5, "minute": 44}
